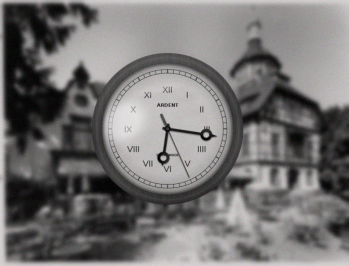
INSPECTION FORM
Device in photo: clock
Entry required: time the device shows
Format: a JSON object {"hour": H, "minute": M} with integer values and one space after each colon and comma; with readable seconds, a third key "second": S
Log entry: {"hour": 6, "minute": 16, "second": 26}
